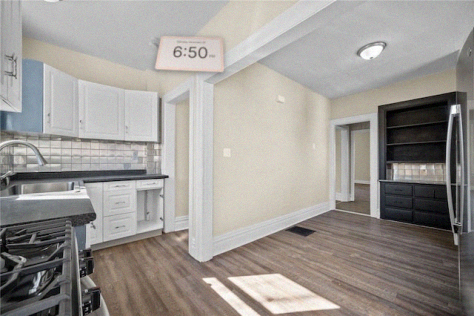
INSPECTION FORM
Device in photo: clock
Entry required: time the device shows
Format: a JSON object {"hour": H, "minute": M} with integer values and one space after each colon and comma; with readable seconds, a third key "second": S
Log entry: {"hour": 6, "minute": 50}
